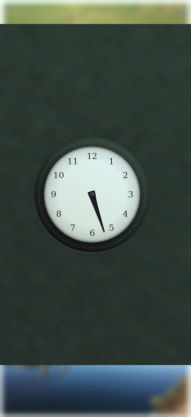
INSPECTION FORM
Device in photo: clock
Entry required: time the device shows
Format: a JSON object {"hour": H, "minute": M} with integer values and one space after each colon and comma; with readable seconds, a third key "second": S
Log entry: {"hour": 5, "minute": 27}
